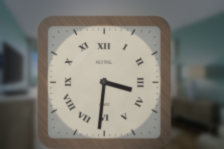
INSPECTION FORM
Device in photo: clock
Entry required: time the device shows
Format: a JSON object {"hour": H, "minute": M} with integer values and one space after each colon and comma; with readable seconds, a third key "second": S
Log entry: {"hour": 3, "minute": 31}
